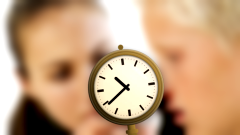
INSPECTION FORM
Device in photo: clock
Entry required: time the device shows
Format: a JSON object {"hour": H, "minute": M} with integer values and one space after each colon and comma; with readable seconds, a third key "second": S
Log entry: {"hour": 10, "minute": 39}
